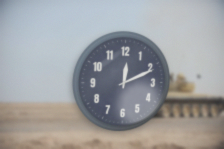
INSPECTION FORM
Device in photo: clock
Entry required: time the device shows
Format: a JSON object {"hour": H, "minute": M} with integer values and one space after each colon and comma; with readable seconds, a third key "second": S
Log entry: {"hour": 12, "minute": 11}
